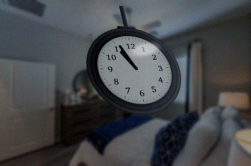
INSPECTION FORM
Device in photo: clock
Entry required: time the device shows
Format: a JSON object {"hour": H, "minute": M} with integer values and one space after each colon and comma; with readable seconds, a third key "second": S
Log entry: {"hour": 10, "minute": 56}
